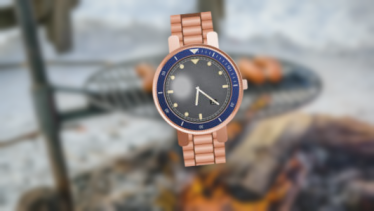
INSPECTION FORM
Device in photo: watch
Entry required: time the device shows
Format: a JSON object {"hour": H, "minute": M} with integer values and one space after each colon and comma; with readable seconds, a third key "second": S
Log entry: {"hour": 6, "minute": 22}
